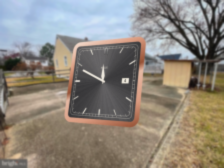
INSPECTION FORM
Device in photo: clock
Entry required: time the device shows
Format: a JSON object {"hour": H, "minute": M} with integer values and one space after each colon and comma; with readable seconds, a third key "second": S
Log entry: {"hour": 11, "minute": 49}
